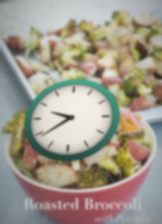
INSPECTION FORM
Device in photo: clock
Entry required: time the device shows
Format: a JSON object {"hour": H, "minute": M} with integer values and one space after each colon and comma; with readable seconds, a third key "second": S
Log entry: {"hour": 9, "minute": 39}
